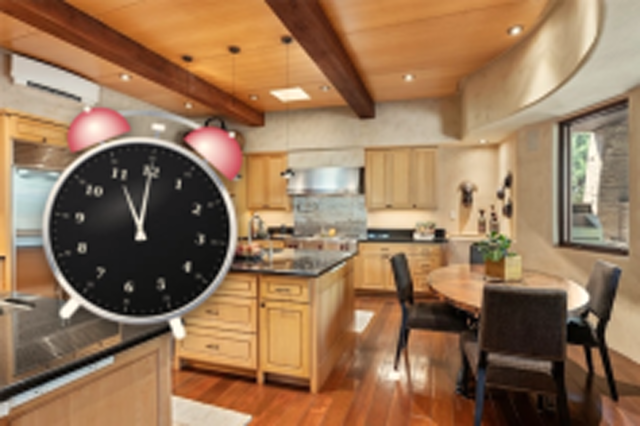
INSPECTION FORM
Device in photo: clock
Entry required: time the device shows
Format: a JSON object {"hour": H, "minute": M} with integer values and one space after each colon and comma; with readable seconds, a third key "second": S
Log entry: {"hour": 11, "minute": 0}
